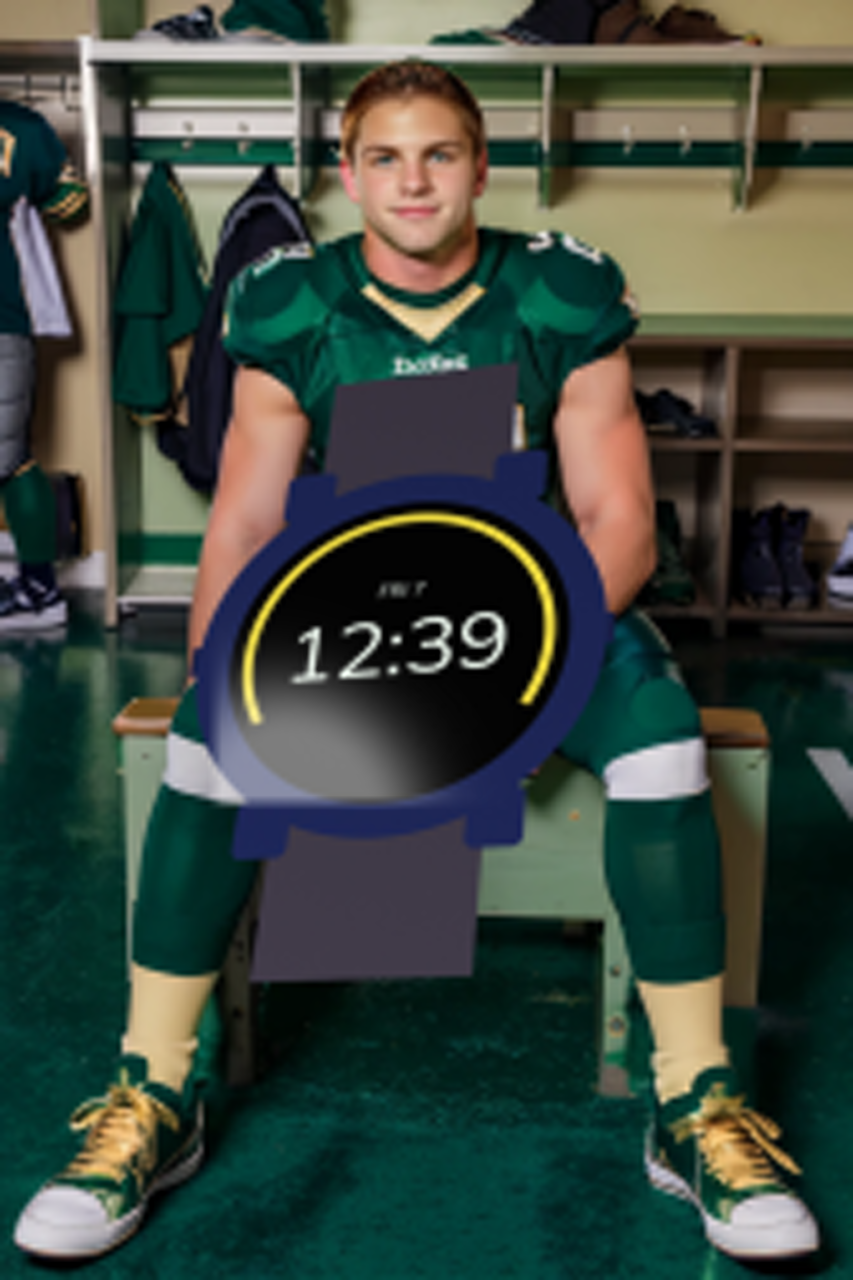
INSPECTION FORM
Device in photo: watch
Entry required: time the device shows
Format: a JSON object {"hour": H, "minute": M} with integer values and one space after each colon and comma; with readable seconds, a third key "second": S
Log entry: {"hour": 12, "minute": 39}
